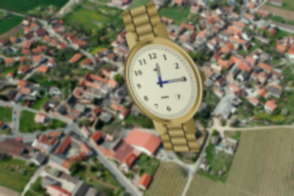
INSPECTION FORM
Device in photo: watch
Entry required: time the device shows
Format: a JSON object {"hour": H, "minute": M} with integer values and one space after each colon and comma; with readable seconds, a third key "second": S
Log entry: {"hour": 12, "minute": 15}
